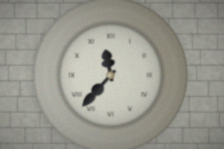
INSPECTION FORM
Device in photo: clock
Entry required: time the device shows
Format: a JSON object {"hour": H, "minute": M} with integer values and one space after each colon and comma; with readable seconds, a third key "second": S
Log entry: {"hour": 11, "minute": 37}
